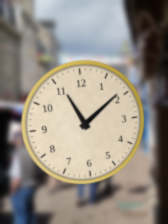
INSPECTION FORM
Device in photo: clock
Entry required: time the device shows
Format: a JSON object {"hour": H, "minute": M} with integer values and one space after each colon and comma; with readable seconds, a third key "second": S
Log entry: {"hour": 11, "minute": 9}
